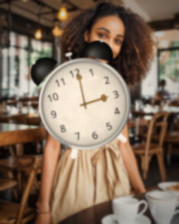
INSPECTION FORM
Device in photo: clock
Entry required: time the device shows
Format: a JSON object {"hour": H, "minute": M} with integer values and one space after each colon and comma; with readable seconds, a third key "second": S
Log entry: {"hour": 3, "minute": 1}
